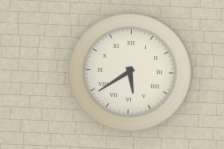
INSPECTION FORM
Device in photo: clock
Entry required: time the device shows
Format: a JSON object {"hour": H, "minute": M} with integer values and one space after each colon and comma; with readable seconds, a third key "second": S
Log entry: {"hour": 5, "minute": 39}
